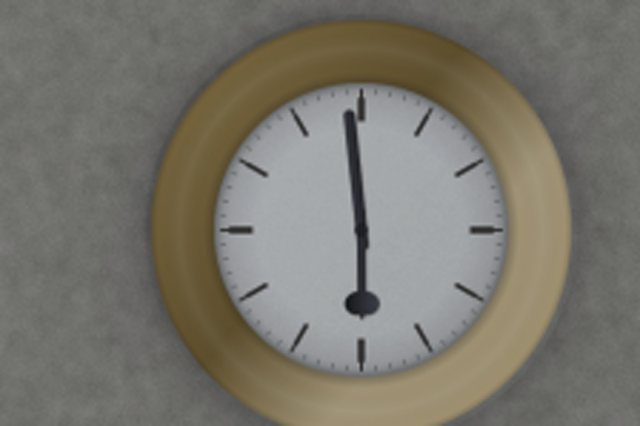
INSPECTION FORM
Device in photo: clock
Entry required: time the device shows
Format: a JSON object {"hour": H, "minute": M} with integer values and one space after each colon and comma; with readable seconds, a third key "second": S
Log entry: {"hour": 5, "minute": 59}
